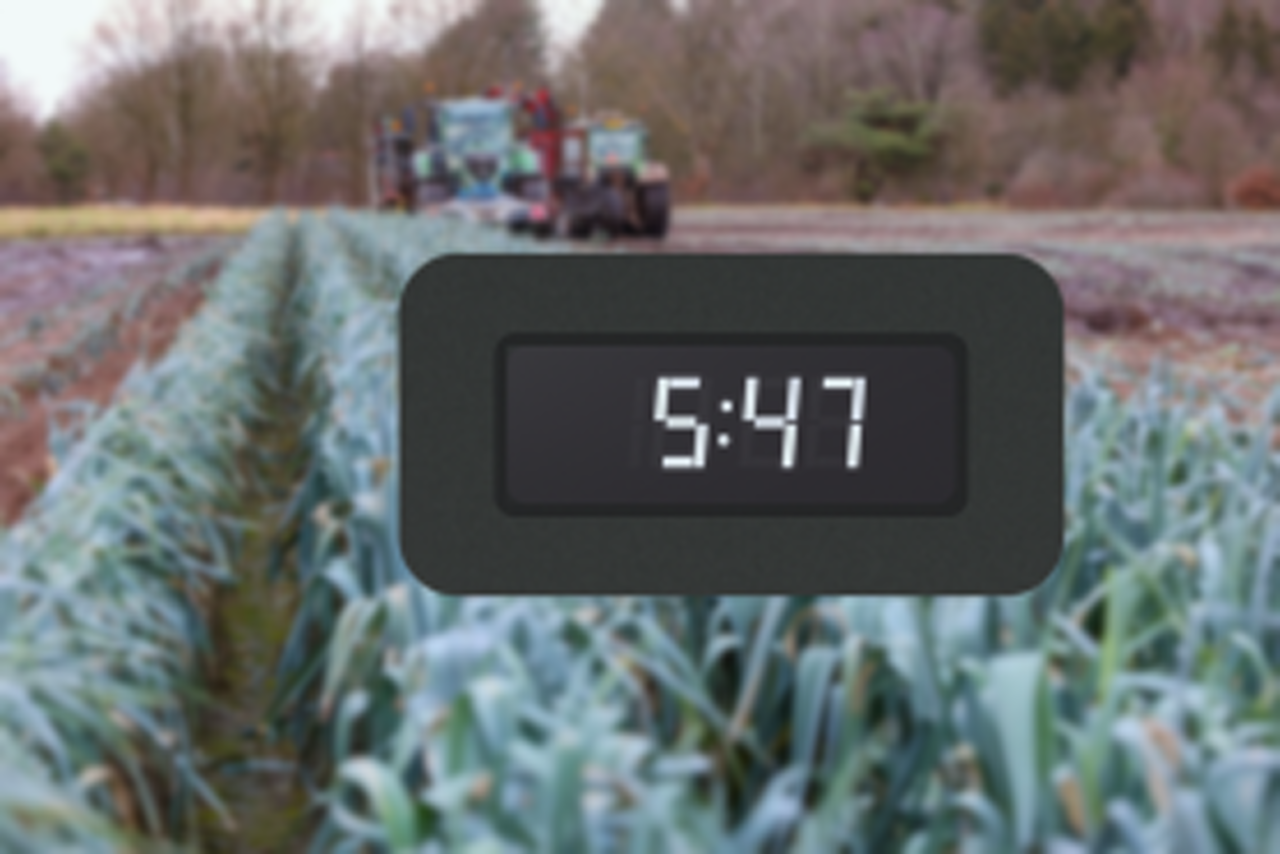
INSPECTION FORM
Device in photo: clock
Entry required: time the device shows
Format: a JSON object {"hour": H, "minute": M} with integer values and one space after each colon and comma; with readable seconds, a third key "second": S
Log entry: {"hour": 5, "minute": 47}
